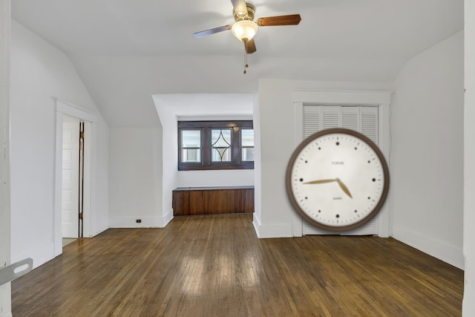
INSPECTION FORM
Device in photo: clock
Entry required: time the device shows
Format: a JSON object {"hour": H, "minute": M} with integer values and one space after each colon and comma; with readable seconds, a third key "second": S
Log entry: {"hour": 4, "minute": 44}
